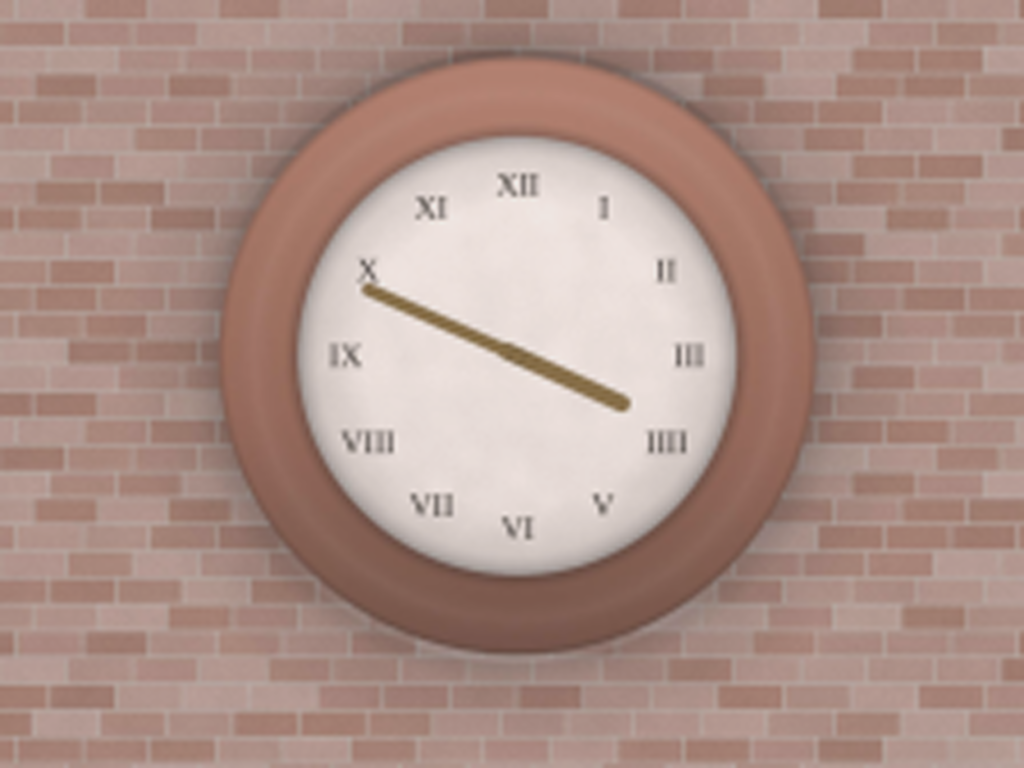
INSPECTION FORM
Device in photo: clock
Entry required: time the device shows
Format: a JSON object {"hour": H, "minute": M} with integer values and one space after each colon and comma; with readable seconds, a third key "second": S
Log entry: {"hour": 3, "minute": 49}
